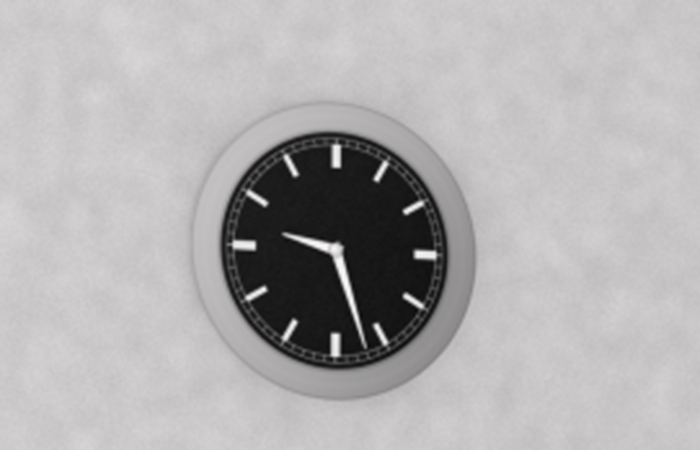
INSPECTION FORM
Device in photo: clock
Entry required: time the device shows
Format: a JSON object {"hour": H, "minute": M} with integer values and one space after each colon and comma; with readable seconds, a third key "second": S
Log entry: {"hour": 9, "minute": 27}
